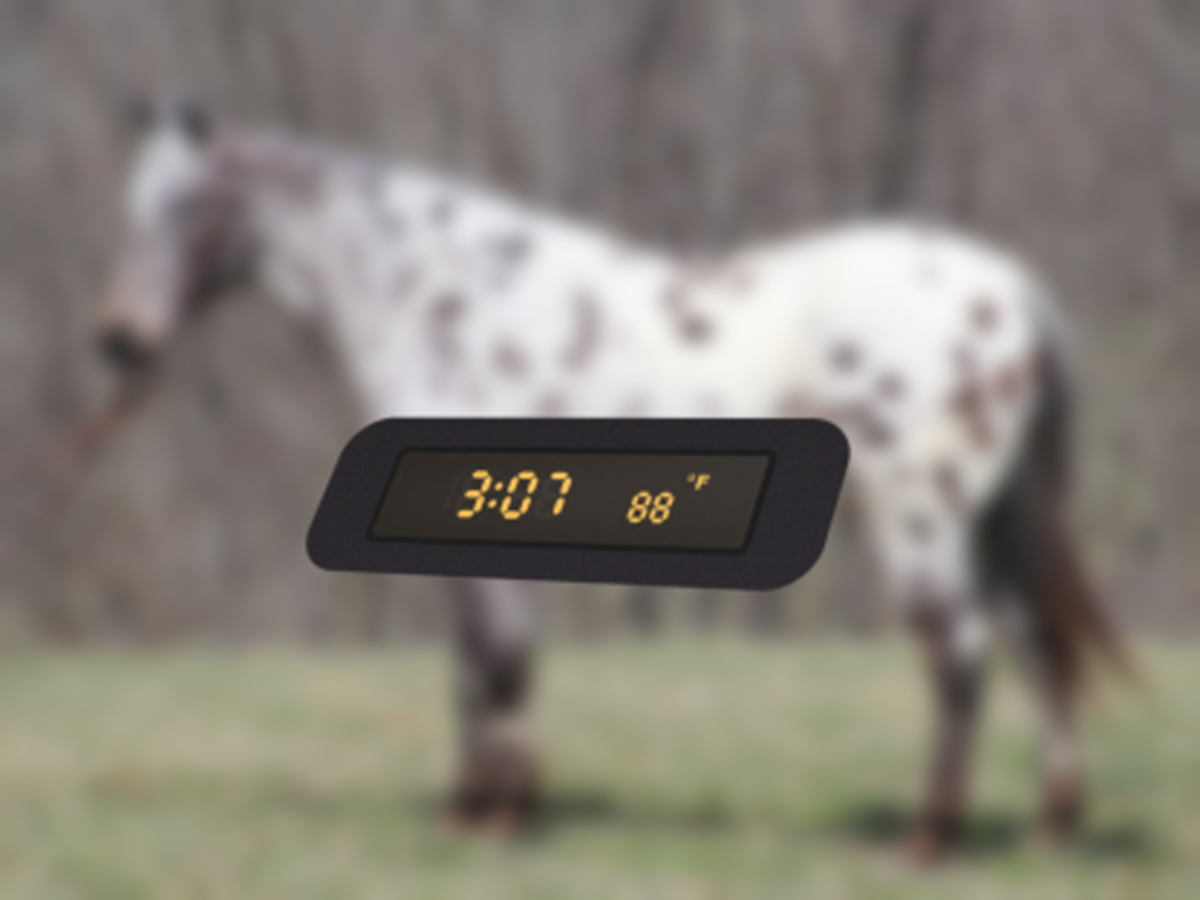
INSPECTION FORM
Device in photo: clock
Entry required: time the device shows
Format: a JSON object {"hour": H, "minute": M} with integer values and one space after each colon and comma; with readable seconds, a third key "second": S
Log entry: {"hour": 3, "minute": 7}
